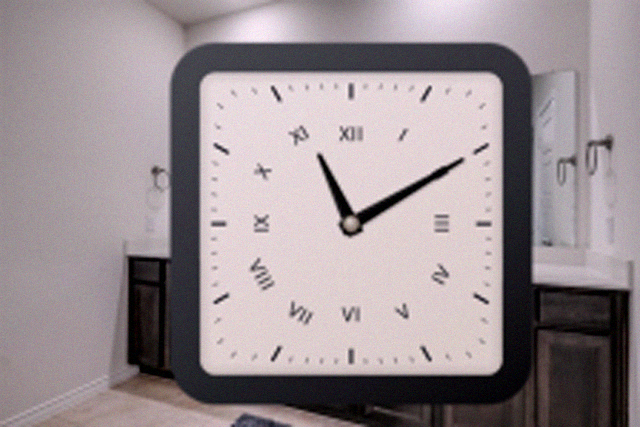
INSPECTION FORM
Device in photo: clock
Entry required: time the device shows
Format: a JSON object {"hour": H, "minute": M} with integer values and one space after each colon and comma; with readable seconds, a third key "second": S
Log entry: {"hour": 11, "minute": 10}
